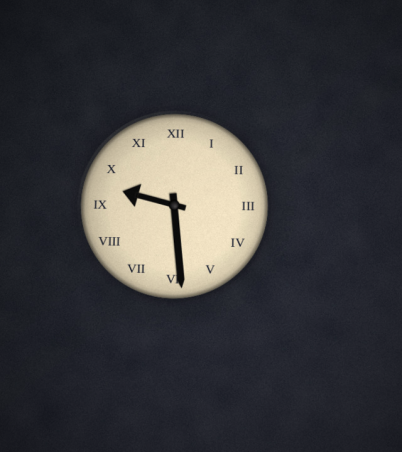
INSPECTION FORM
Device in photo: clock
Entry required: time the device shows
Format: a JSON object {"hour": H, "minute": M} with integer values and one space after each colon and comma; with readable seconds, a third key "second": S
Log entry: {"hour": 9, "minute": 29}
